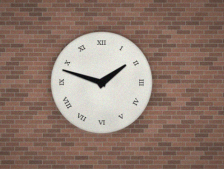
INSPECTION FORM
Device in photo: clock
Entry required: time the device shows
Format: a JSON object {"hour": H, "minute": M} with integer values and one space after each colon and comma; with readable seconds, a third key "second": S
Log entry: {"hour": 1, "minute": 48}
